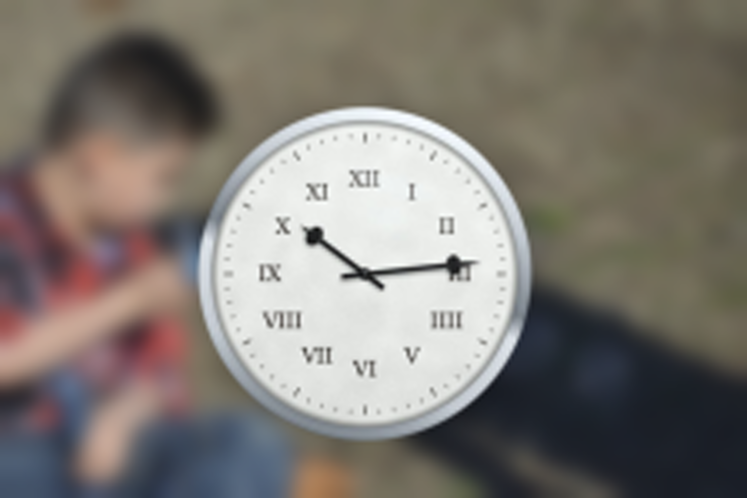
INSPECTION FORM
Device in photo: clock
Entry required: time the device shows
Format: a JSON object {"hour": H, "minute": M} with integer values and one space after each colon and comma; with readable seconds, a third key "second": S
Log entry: {"hour": 10, "minute": 14}
